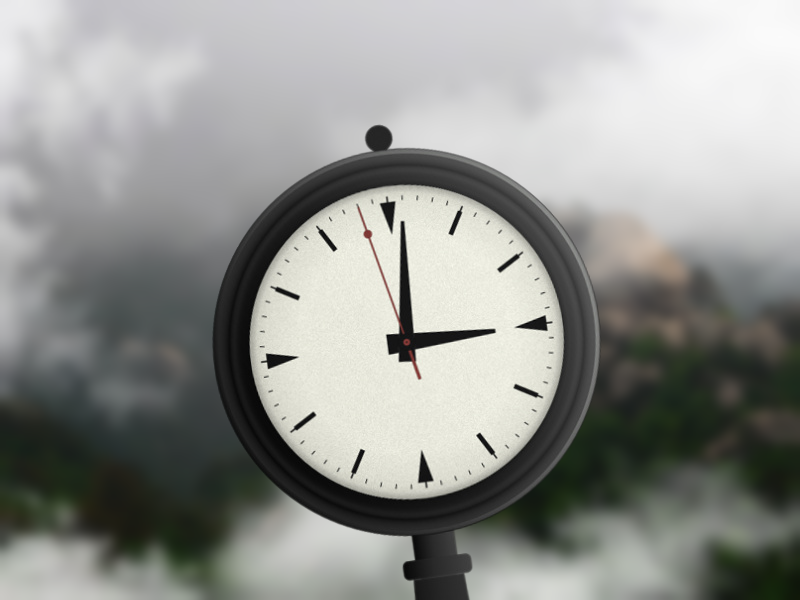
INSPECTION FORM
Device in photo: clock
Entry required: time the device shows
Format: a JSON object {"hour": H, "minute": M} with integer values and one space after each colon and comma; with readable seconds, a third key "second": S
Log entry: {"hour": 3, "minute": 0, "second": 58}
